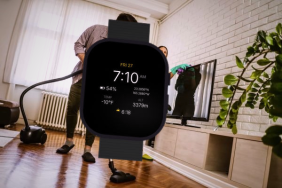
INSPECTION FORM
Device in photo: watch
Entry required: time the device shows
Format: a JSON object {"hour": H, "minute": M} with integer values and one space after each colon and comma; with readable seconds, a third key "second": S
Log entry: {"hour": 7, "minute": 10}
